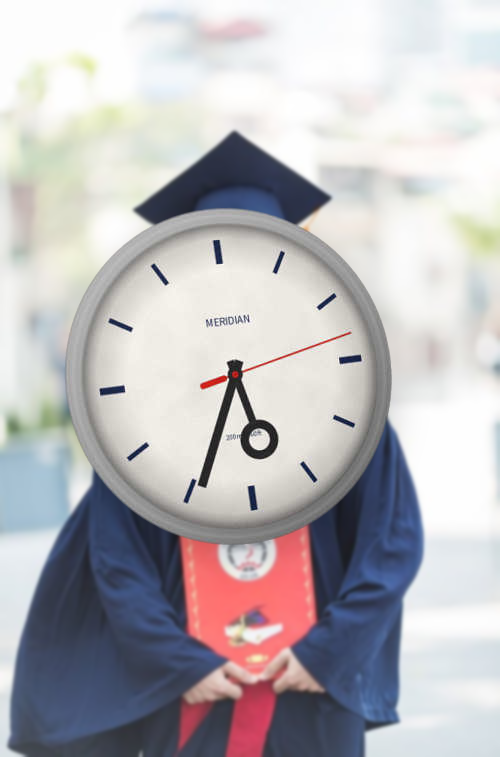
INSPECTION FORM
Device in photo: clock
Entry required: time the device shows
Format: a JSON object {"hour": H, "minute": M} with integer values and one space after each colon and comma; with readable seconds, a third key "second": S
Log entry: {"hour": 5, "minute": 34, "second": 13}
